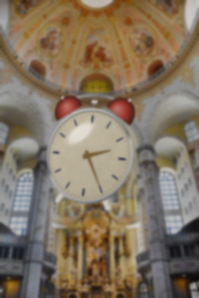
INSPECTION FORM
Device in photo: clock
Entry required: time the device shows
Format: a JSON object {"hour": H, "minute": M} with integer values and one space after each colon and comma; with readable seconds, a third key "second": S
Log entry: {"hour": 2, "minute": 25}
